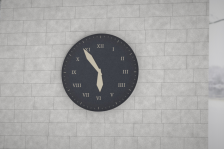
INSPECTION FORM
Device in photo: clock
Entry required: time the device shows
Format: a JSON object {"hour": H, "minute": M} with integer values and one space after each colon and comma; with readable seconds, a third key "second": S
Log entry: {"hour": 5, "minute": 54}
